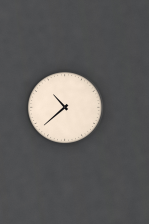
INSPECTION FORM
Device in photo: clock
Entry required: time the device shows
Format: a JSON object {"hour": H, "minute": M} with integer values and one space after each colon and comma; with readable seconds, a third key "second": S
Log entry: {"hour": 10, "minute": 38}
